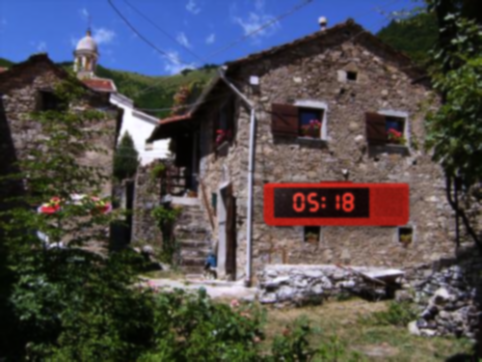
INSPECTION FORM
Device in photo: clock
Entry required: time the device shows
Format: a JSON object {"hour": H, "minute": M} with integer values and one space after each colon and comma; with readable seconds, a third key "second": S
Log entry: {"hour": 5, "minute": 18}
